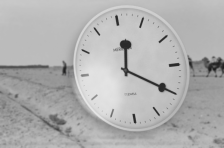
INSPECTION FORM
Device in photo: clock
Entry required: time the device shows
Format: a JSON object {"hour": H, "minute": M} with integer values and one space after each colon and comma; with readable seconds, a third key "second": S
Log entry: {"hour": 12, "minute": 20}
